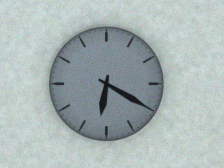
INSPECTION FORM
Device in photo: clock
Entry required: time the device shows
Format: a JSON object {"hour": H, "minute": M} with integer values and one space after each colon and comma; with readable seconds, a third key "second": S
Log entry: {"hour": 6, "minute": 20}
